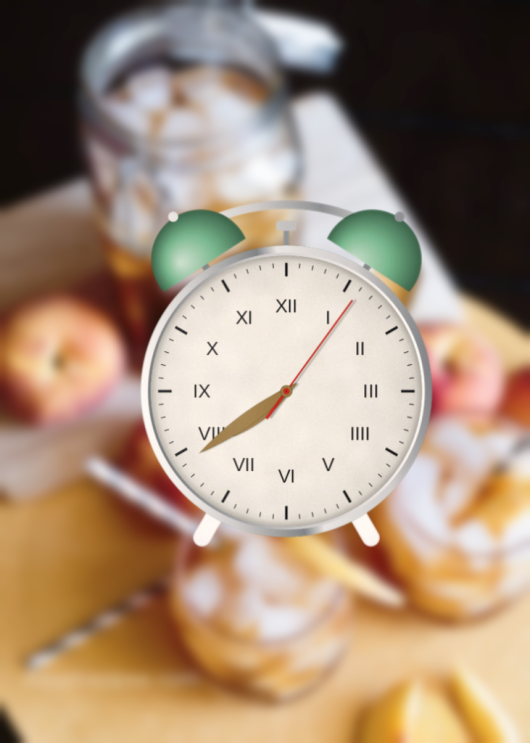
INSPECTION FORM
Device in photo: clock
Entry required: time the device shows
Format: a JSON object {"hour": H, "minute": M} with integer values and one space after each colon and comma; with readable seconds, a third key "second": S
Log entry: {"hour": 7, "minute": 39, "second": 6}
